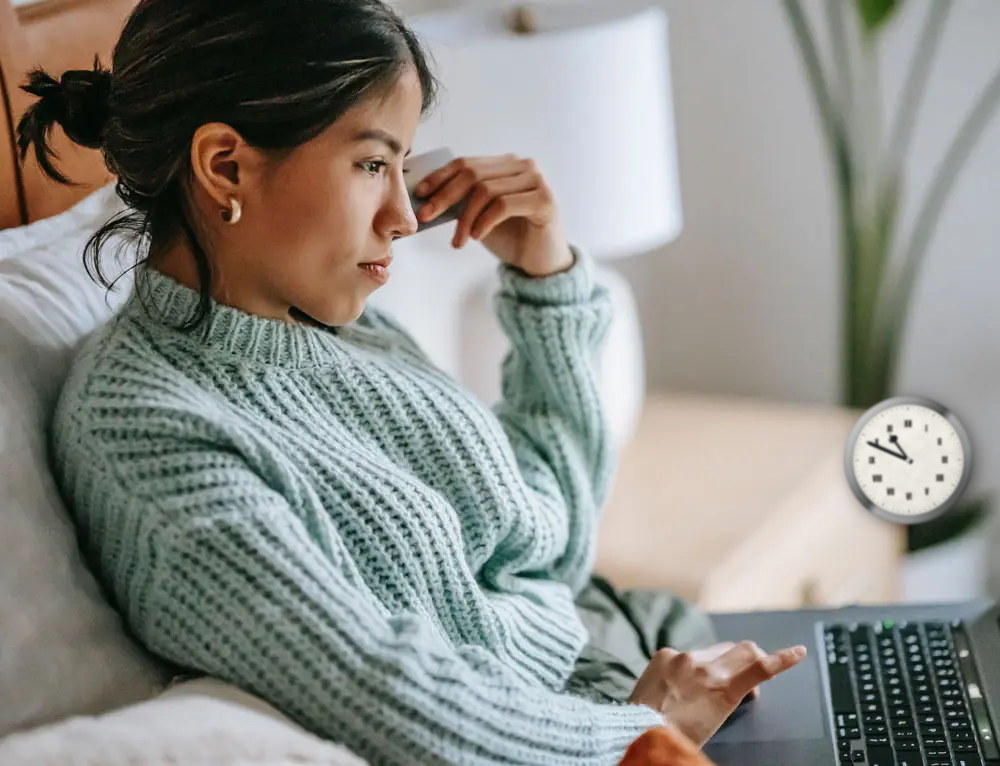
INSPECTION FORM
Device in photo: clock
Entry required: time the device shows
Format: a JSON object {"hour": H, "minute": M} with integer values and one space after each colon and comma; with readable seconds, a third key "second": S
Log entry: {"hour": 10, "minute": 49}
